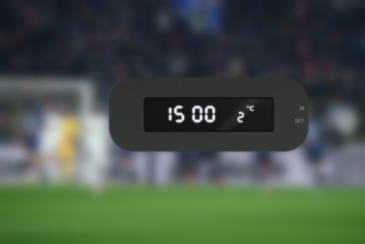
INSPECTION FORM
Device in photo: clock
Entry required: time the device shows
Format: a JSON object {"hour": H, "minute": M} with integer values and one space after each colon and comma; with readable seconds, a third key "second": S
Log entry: {"hour": 15, "minute": 0}
